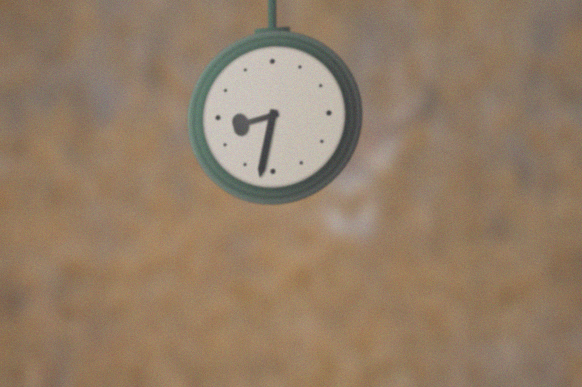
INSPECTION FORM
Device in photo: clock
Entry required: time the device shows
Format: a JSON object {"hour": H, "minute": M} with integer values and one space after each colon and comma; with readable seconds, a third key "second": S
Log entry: {"hour": 8, "minute": 32}
